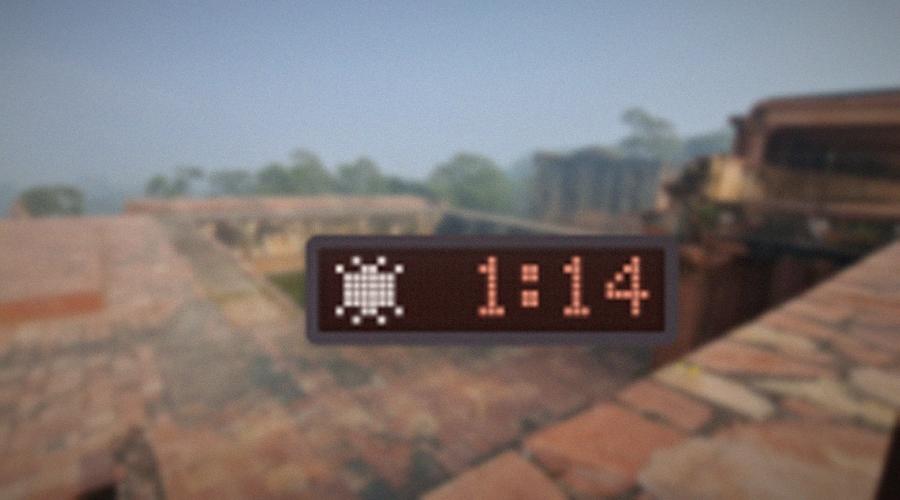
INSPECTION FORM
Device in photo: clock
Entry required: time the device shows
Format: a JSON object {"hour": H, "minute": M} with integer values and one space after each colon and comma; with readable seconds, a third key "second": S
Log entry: {"hour": 1, "minute": 14}
